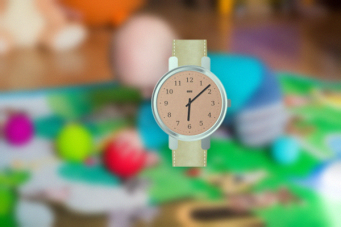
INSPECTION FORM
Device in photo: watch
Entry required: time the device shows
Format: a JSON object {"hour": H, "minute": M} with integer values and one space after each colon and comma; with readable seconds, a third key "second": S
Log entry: {"hour": 6, "minute": 8}
